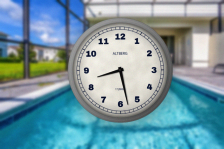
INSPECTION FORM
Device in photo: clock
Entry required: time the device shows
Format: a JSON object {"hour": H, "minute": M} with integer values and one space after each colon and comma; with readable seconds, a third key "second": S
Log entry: {"hour": 8, "minute": 28}
